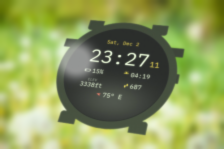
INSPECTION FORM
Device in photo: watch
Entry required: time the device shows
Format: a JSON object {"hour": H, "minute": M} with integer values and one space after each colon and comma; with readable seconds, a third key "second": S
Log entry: {"hour": 23, "minute": 27}
